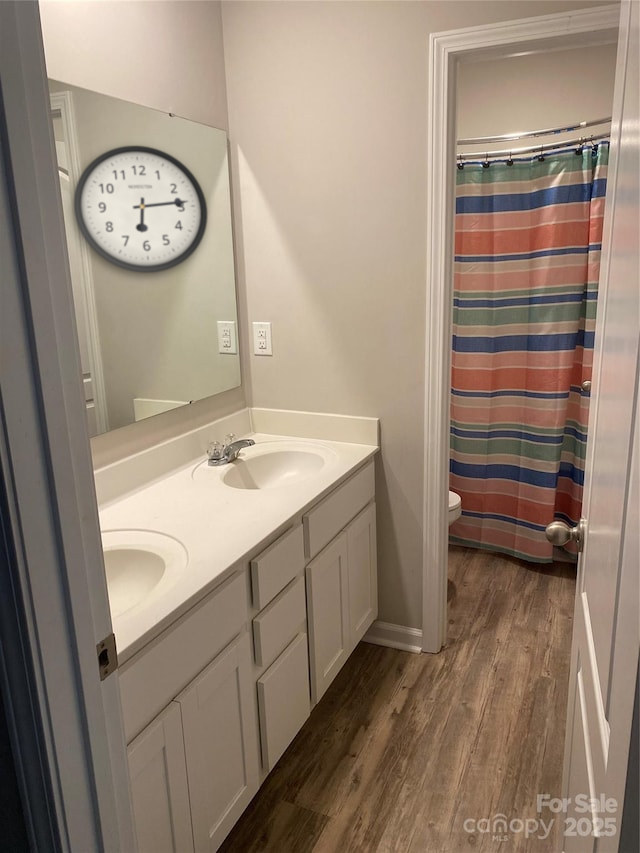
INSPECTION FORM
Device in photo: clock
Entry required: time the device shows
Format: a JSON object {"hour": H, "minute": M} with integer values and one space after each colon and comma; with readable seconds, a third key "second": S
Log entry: {"hour": 6, "minute": 14}
